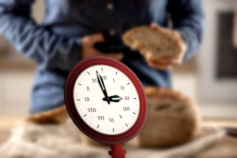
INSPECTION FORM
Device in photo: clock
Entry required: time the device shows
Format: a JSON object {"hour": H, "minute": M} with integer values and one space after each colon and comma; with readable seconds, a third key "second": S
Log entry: {"hour": 2, "minute": 58}
